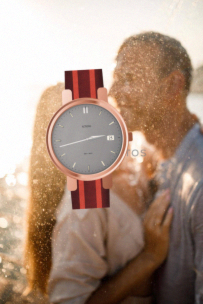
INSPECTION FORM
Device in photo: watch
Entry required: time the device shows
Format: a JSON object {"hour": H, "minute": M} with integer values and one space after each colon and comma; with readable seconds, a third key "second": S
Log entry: {"hour": 2, "minute": 43}
